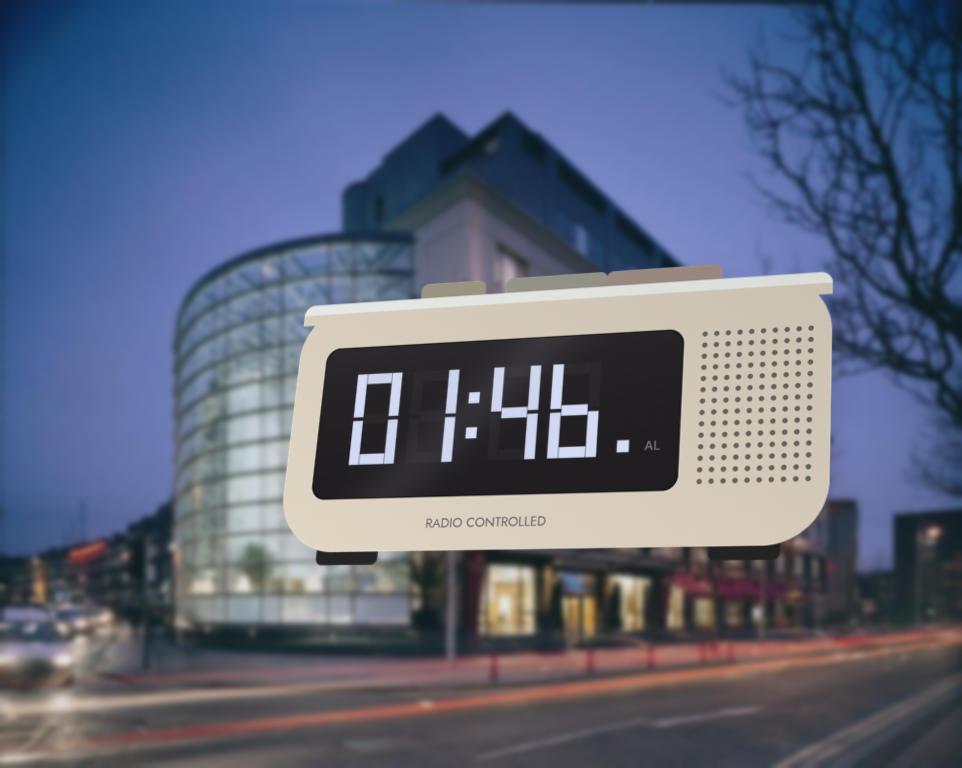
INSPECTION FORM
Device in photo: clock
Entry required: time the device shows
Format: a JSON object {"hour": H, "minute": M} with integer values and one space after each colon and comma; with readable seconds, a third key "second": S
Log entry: {"hour": 1, "minute": 46}
